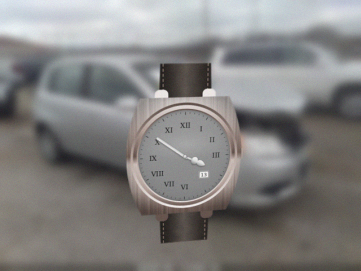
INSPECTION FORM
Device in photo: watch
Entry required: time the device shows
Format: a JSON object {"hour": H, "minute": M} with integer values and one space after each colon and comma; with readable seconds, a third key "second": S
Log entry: {"hour": 3, "minute": 51}
